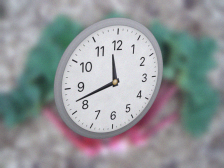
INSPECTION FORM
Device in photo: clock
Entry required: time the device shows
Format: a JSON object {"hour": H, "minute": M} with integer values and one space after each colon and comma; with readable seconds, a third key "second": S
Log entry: {"hour": 11, "minute": 42}
